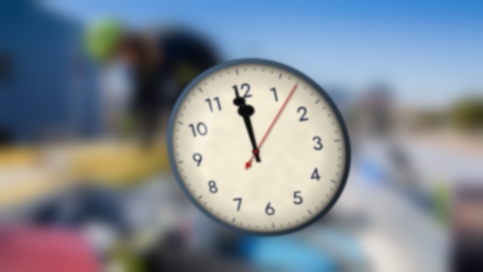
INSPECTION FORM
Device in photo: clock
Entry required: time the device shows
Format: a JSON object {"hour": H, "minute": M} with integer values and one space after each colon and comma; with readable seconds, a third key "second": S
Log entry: {"hour": 11, "minute": 59, "second": 7}
